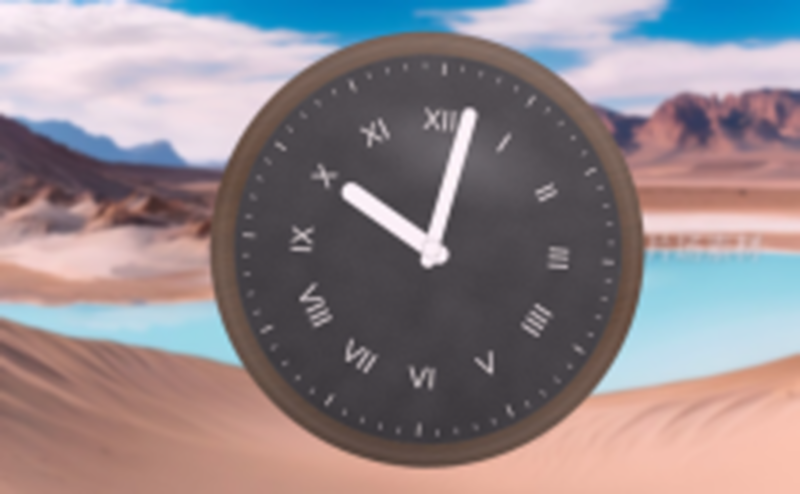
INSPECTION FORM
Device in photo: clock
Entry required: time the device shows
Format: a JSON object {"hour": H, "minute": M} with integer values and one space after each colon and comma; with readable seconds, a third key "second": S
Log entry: {"hour": 10, "minute": 2}
